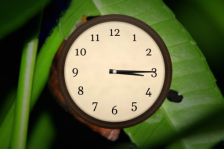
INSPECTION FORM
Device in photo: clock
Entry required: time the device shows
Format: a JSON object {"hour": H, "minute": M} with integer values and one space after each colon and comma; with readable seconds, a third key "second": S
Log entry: {"hour": 3, "minute": 15}
